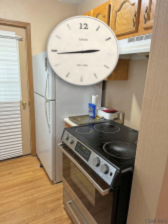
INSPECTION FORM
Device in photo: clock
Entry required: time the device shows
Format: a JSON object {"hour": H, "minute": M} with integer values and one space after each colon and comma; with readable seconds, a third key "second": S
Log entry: {"hour": 2, "minute": 44}
